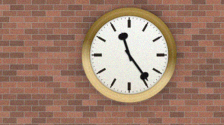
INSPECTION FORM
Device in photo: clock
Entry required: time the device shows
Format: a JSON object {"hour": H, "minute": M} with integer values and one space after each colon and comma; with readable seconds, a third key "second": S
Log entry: {"hour": 11, "minute": 24}
